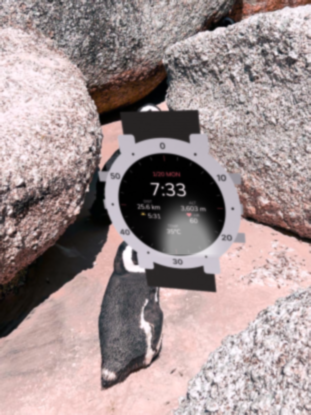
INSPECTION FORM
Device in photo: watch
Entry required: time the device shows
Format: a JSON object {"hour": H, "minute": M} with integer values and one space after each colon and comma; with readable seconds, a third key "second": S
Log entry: {"hour": 7, "minute": 33}
